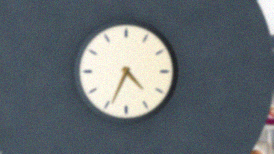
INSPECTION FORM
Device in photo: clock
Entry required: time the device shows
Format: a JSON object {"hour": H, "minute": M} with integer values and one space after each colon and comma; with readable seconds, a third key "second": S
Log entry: {"hour": 4, "minute": 34}
